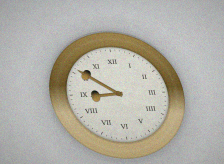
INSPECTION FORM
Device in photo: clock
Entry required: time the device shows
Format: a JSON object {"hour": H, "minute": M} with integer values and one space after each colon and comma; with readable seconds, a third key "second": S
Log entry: {"hour": 8, "minute": 51}
